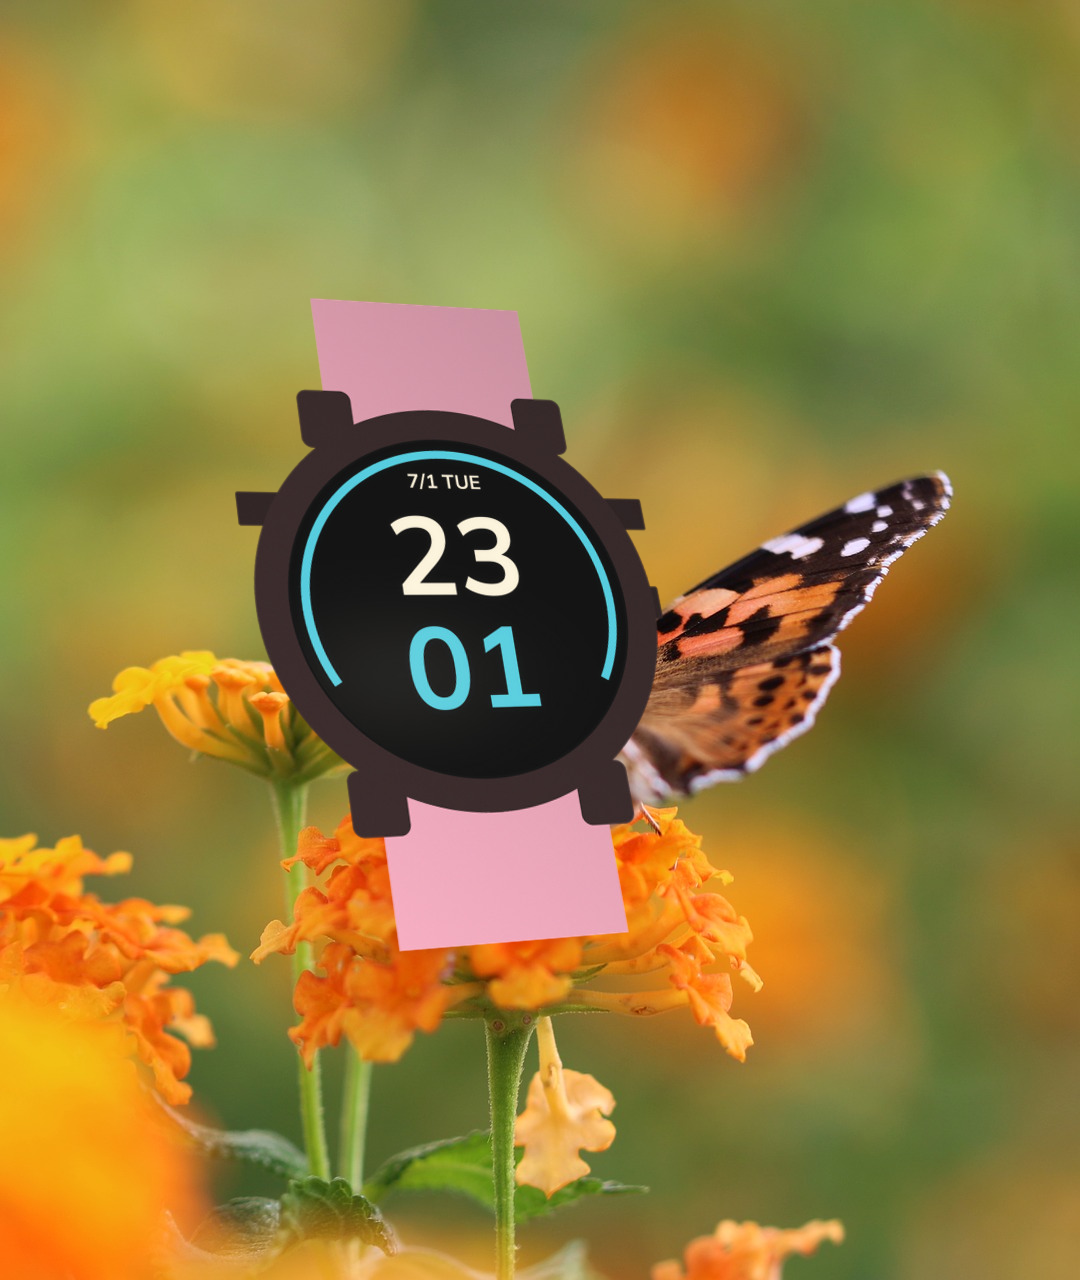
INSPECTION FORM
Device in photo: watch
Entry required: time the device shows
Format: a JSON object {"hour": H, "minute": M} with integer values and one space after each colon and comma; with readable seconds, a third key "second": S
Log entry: {"hour": 23, "minute": 1}
